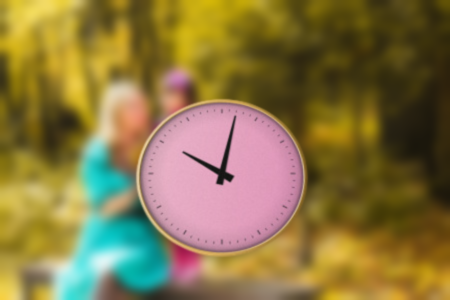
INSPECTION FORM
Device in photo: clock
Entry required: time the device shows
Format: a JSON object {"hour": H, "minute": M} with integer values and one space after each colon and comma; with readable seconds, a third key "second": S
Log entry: {"hour": 10, "minute": 2}
